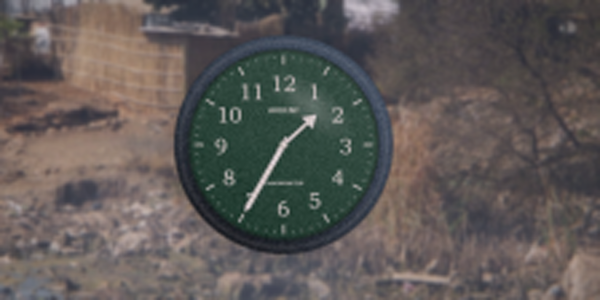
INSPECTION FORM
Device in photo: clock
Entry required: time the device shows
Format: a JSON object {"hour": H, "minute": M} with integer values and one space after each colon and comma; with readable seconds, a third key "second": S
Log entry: {"hour": 1, "minute": 35}
